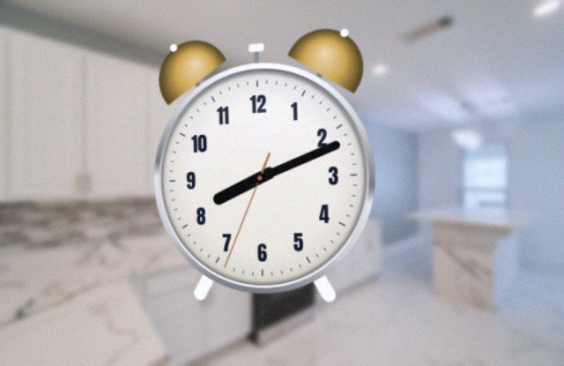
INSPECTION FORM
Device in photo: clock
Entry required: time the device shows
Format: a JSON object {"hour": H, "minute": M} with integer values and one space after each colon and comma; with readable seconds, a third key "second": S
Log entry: {"hour": 8, "minute": 11, "second": 34}
